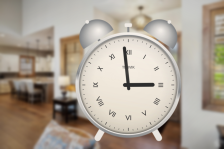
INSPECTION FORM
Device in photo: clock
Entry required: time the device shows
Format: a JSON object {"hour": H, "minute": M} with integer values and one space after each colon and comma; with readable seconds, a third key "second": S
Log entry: {"hour": 2, "minute": 59}
